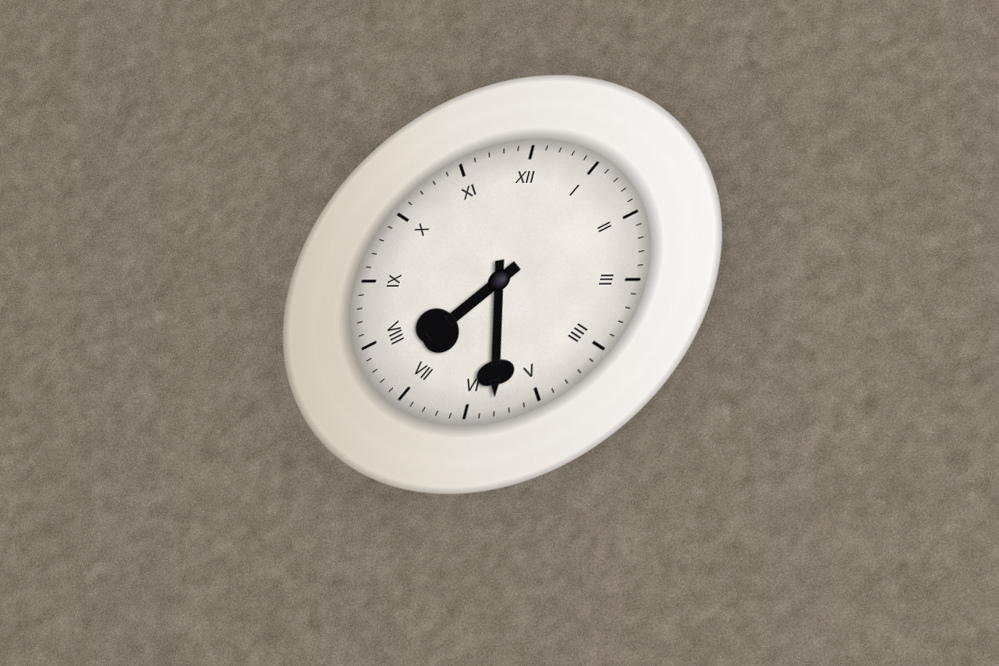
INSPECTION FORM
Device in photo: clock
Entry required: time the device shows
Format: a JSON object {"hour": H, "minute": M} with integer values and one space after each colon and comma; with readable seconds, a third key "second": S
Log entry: {"hour": 7, "minute": 28}
